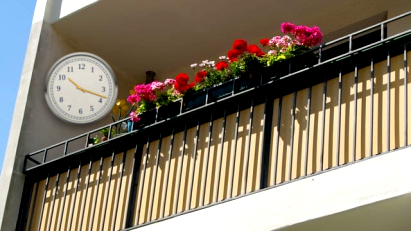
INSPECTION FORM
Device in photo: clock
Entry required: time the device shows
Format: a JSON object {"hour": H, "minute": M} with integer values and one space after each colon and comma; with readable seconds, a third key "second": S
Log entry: {"hour": 10, "minute": 18}
